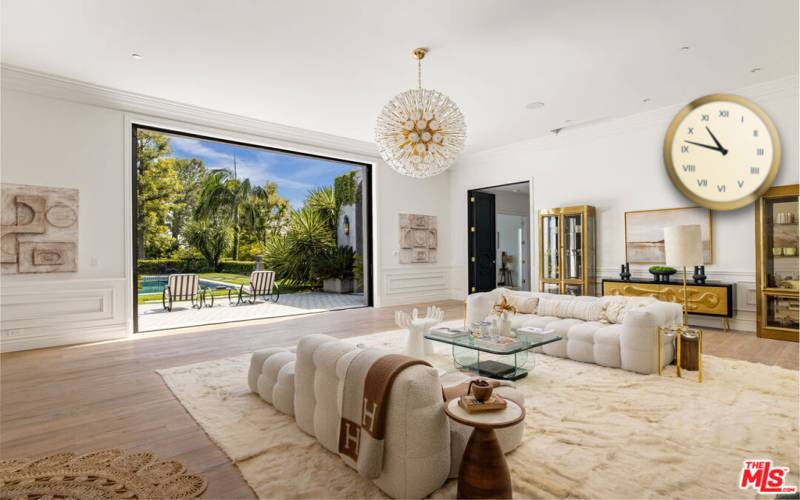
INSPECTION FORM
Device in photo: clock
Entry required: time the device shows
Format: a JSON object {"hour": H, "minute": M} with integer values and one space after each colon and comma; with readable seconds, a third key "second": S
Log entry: {"hour": 10, "minute": 47}
